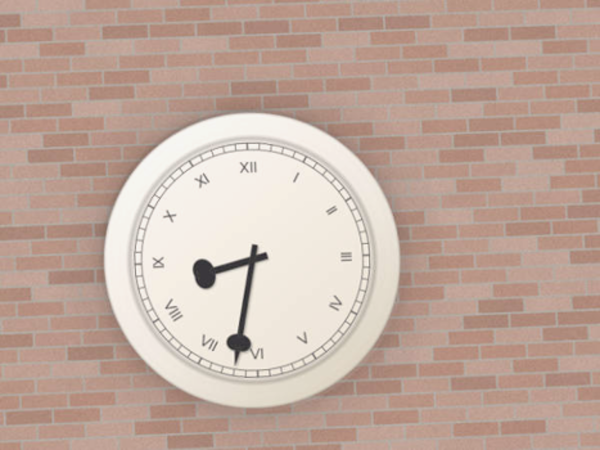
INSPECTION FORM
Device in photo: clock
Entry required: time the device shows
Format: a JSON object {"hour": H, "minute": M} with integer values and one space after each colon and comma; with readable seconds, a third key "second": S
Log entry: {"hour": 8, "minute": 32}
